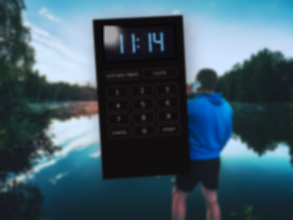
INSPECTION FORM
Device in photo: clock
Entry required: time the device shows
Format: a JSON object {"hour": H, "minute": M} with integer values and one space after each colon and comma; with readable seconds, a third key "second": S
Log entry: {"hour": 11, "minute": 14}
